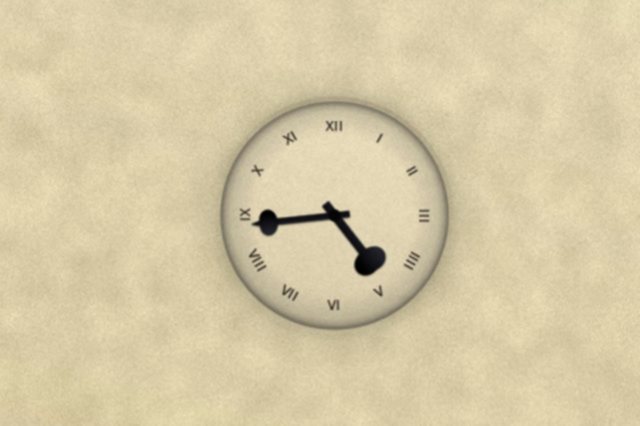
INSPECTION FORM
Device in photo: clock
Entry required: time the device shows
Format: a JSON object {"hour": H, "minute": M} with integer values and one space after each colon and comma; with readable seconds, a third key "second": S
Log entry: {"hour": 4, "minute": 44}
